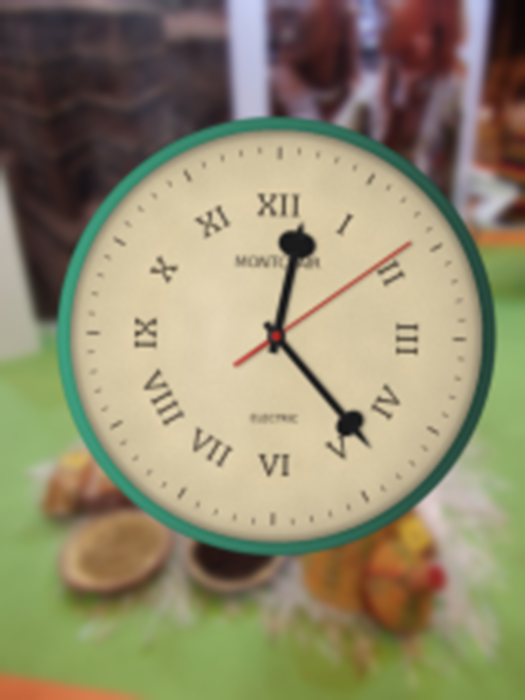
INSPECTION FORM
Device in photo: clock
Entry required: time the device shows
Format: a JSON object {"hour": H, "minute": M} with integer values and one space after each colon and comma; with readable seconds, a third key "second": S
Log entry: {"hour": 12, "minute": 23, "second": 9}
